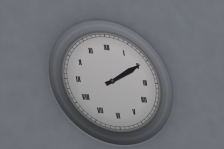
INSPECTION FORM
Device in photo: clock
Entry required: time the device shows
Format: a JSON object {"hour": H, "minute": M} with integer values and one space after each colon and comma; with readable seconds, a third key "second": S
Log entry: {"hour": 2, "minute": 10}
